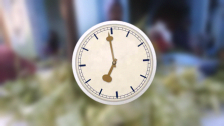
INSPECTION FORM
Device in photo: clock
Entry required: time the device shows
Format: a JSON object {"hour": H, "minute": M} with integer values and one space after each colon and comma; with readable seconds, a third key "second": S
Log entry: {"hour": 6, "minute": 59}
